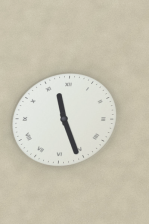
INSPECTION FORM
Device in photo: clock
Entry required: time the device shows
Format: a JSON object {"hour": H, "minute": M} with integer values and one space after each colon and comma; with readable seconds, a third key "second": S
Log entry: {"hour": 11, "minute": 26}
